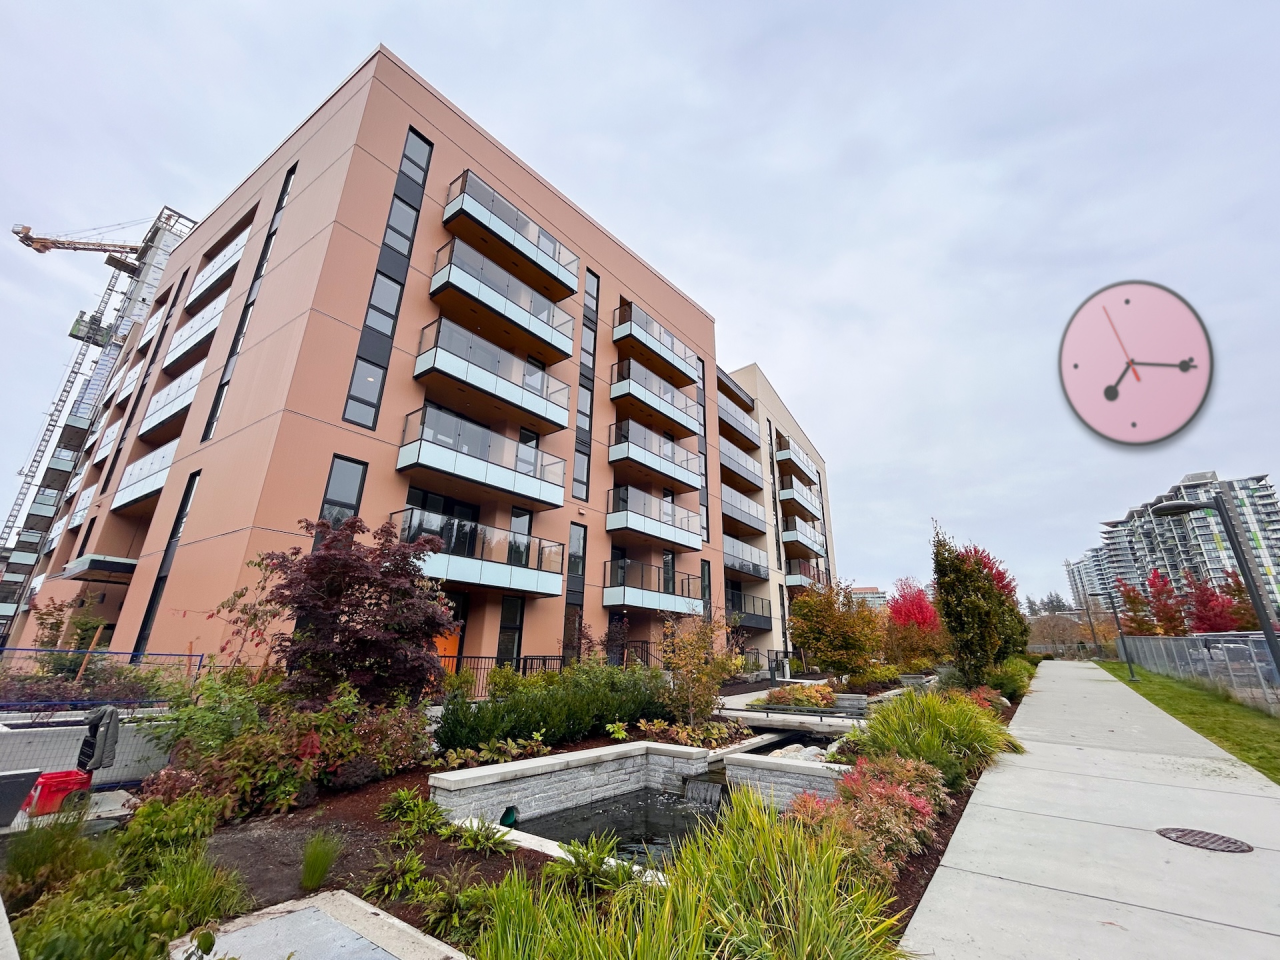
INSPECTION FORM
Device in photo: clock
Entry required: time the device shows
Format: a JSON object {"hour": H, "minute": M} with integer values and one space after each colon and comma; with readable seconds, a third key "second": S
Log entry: {"hour": 7, "minute": 15, "second": 56}
